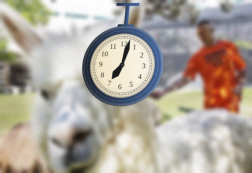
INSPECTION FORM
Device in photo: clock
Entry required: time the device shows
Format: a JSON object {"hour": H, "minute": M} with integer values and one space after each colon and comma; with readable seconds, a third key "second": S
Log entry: {"hour": 7, "minute": 2}
